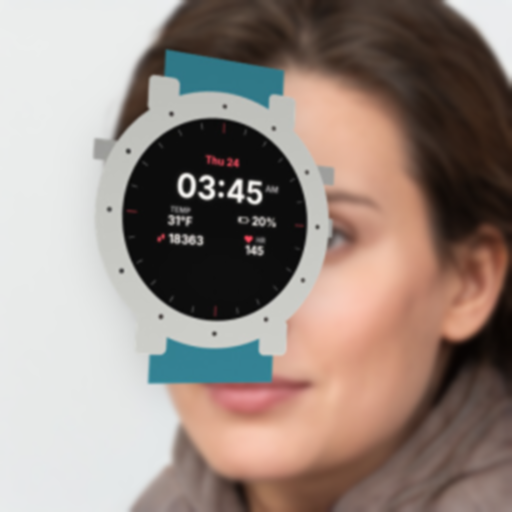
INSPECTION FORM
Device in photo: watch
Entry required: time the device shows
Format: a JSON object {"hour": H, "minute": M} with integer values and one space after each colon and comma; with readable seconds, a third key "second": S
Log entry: {"hour": 3, "minute": 45}
